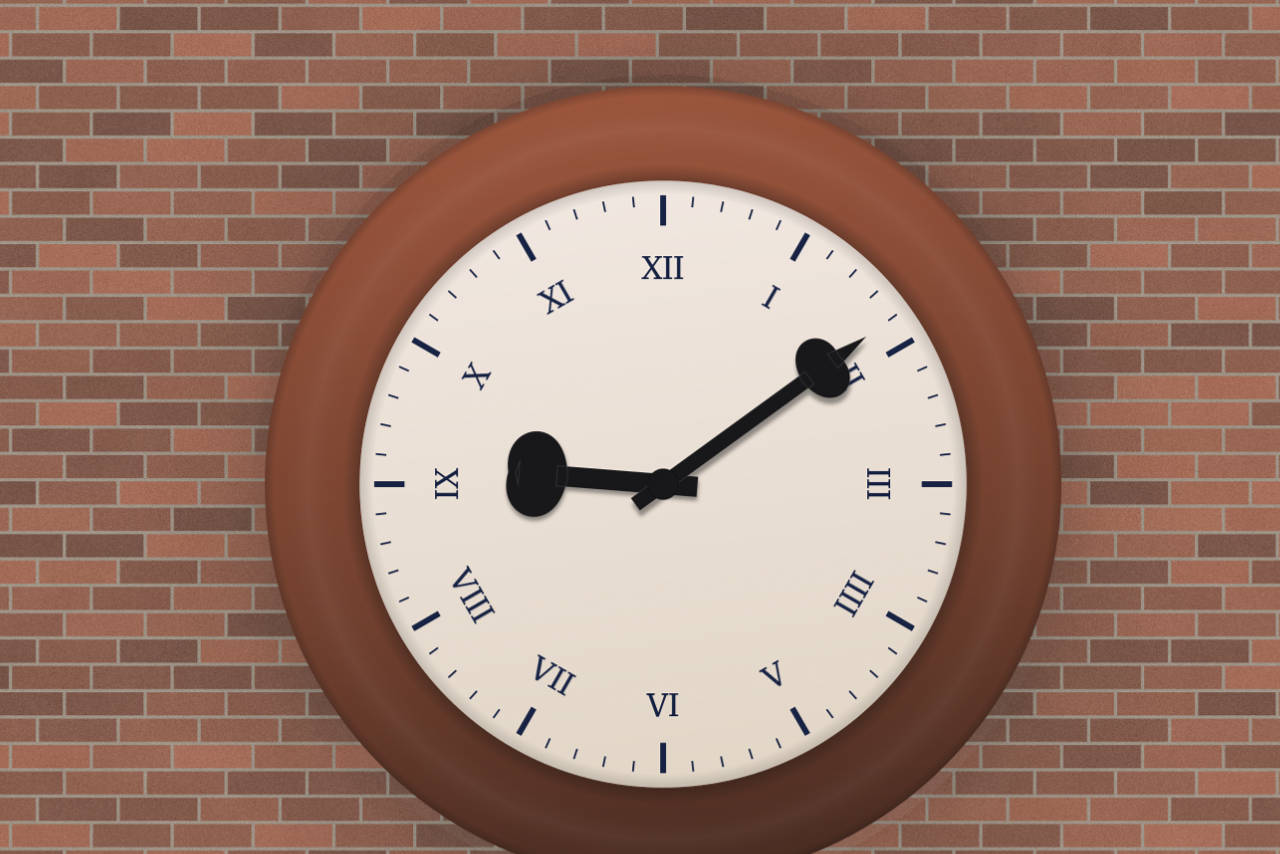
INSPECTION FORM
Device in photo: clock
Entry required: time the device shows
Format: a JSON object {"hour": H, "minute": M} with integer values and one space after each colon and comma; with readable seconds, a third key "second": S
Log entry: {"hour": 9, "minute": 9}
